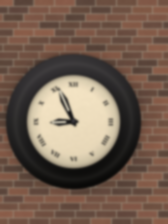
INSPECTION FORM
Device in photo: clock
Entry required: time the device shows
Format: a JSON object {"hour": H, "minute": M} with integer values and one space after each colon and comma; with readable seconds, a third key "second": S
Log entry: {"hour": 8, "minute": 56}
